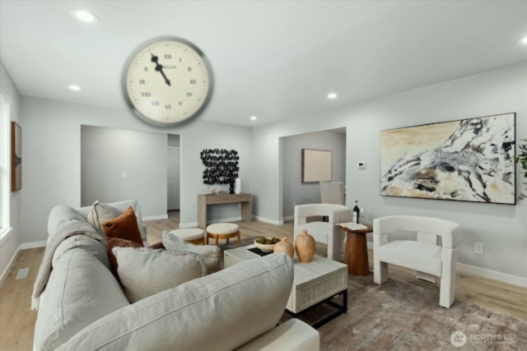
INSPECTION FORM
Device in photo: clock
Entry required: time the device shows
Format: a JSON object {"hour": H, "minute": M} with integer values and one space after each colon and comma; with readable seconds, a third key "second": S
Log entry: {"hour": 10, "minute": 55}
